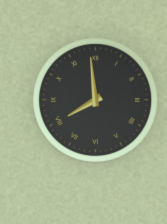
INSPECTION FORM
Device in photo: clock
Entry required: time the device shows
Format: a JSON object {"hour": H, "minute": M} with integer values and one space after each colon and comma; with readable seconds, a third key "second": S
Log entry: {"hour": 7, "minute": 59}
